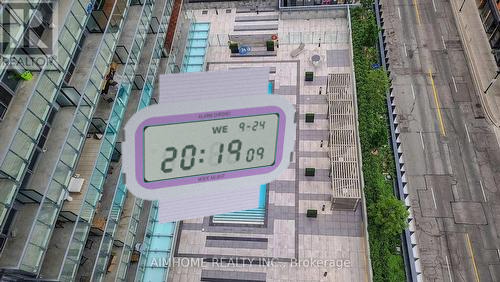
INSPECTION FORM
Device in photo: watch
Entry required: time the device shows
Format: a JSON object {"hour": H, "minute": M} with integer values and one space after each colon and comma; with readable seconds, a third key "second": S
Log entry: {"hour": 20, "minute": 19, "second": 9}
